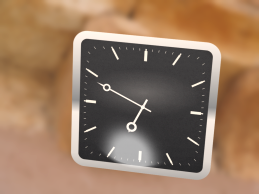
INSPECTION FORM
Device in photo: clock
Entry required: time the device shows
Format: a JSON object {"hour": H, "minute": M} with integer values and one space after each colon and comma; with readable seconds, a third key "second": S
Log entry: {"hour": 6, "minute": 49}
